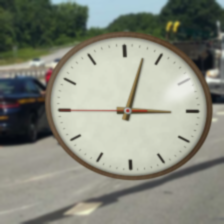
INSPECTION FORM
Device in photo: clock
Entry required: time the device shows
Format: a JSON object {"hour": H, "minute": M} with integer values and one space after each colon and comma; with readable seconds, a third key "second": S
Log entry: {"hour": 3, "minute": 2, "second": 45}
